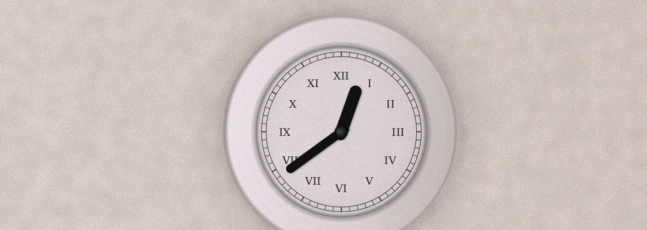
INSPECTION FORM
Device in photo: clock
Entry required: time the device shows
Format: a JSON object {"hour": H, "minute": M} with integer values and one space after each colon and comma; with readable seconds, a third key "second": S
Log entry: {"hour": 12, "minute": 39}
